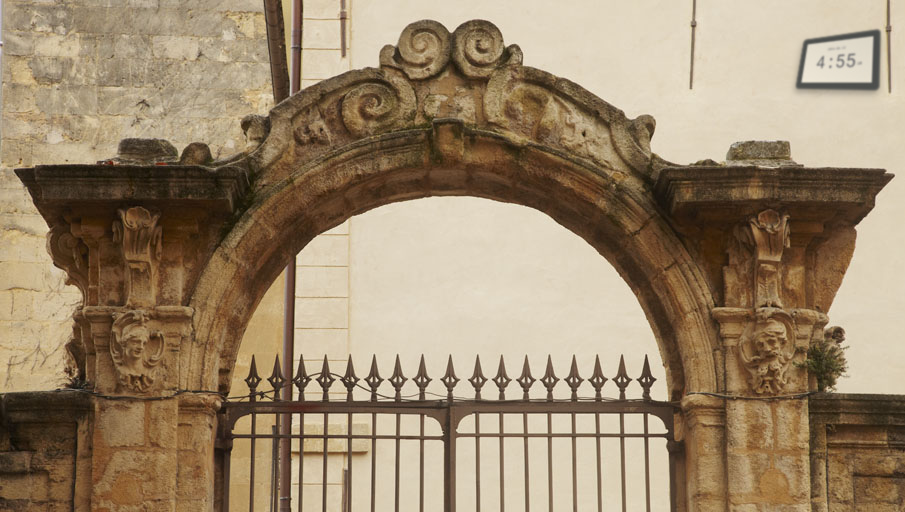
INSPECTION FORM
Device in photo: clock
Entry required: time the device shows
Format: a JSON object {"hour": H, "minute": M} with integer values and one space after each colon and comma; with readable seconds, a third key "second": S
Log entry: {"hour": 4, "minute": 55}
